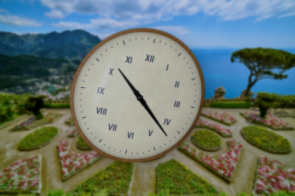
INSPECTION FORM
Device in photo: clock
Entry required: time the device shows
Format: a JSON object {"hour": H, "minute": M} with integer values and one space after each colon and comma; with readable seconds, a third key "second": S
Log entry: {"hour": 10, "minute": 22}
